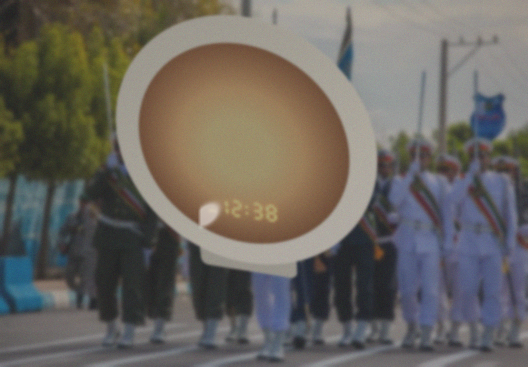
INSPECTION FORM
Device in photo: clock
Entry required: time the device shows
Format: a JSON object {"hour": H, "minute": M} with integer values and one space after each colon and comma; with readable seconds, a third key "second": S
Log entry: {"hour": 12, "minute": 38}
